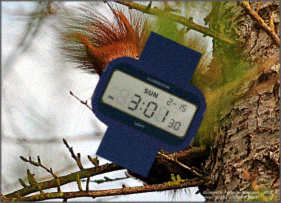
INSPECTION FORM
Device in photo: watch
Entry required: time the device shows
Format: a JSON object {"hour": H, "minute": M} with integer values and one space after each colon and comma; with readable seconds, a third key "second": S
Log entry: {"hour": 3, "minute": 1}
